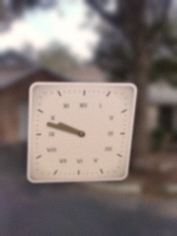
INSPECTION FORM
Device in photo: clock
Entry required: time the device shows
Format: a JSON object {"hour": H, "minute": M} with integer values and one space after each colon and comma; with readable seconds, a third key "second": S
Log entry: {"hour": 9, "minute": 48}
